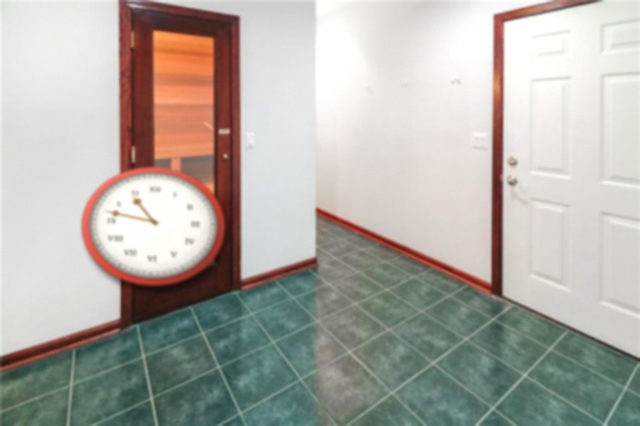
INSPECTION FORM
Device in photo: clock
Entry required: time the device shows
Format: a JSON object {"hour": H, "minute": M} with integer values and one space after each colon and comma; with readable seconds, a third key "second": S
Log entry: {"hour": 10, "minute": 47}
